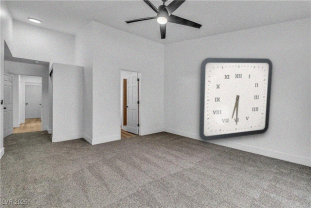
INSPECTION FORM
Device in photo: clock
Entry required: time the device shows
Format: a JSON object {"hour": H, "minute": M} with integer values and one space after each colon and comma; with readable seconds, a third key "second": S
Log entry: {"hour": 6, "minute": 30}
